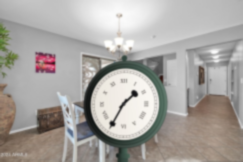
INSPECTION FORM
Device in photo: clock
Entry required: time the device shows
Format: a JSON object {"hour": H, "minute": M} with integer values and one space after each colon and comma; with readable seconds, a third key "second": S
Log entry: {"hour": 1, "minute": 35}
